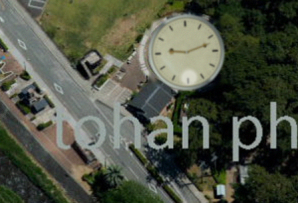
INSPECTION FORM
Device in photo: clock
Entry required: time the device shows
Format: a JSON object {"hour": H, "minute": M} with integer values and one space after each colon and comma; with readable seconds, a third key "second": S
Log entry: {"hour": 9, "minute": 12}
